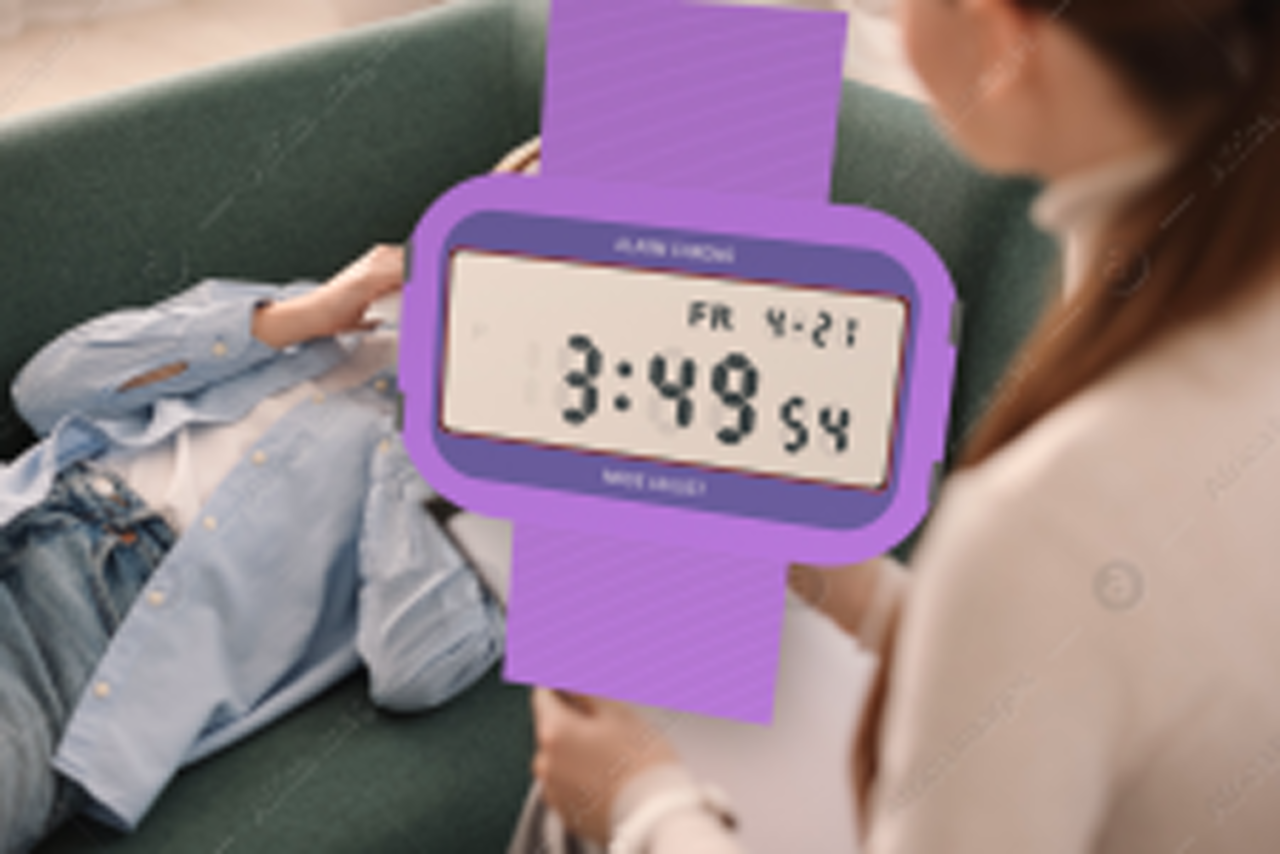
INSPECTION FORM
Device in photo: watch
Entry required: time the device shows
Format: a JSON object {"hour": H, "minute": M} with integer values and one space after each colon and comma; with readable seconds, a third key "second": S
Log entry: {"hour": 3, "minute": 49, "second": 54}
